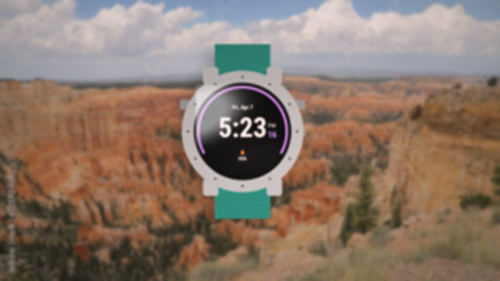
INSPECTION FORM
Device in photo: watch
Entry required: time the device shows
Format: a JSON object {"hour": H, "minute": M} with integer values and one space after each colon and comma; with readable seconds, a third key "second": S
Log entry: {"hour": 5, "minute": 23}
